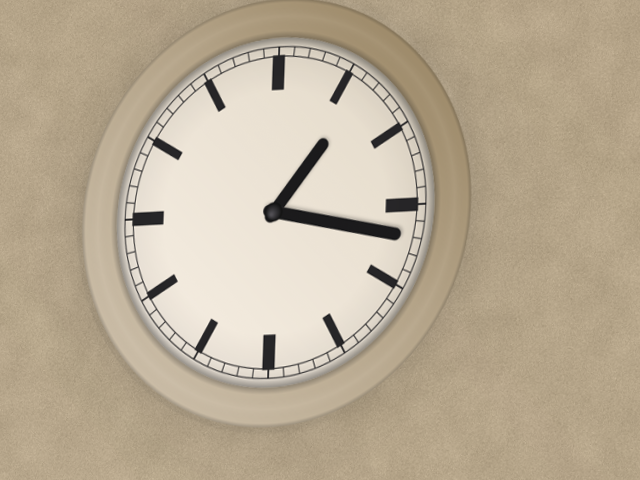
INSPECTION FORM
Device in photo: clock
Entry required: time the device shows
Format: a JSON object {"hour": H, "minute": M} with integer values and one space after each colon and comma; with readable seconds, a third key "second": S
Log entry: {"hour": 1, "minute": 17}
